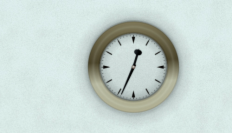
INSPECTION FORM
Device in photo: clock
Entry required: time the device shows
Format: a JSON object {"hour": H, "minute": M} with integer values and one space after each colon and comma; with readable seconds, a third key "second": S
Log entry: {"hour": 12, "minute": 34}
